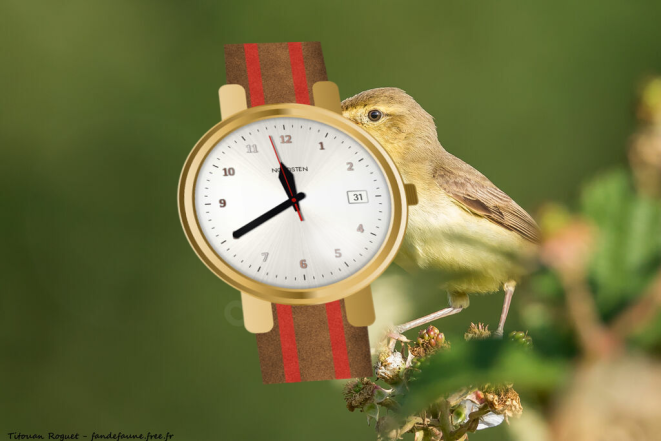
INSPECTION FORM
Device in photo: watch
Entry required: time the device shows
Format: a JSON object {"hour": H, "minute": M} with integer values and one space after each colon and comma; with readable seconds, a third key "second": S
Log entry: {"hour": 11, "minute": 39, "second": 58}
